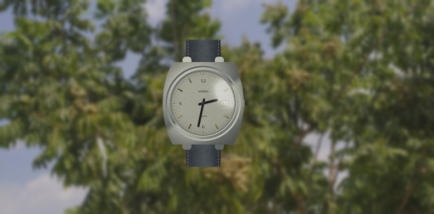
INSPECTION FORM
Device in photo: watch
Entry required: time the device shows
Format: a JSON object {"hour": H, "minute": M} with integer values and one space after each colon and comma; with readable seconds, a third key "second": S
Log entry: {"hour": 2, "minute": 32}
